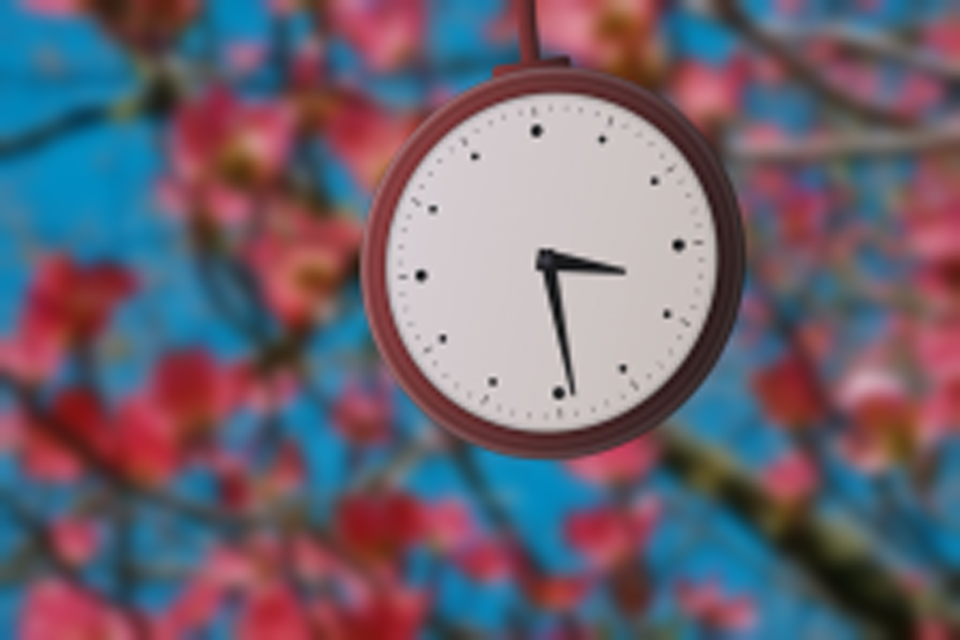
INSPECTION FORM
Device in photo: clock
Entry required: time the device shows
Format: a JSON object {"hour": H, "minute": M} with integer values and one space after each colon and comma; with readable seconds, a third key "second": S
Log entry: {"hour": 3, "minute": 29}
